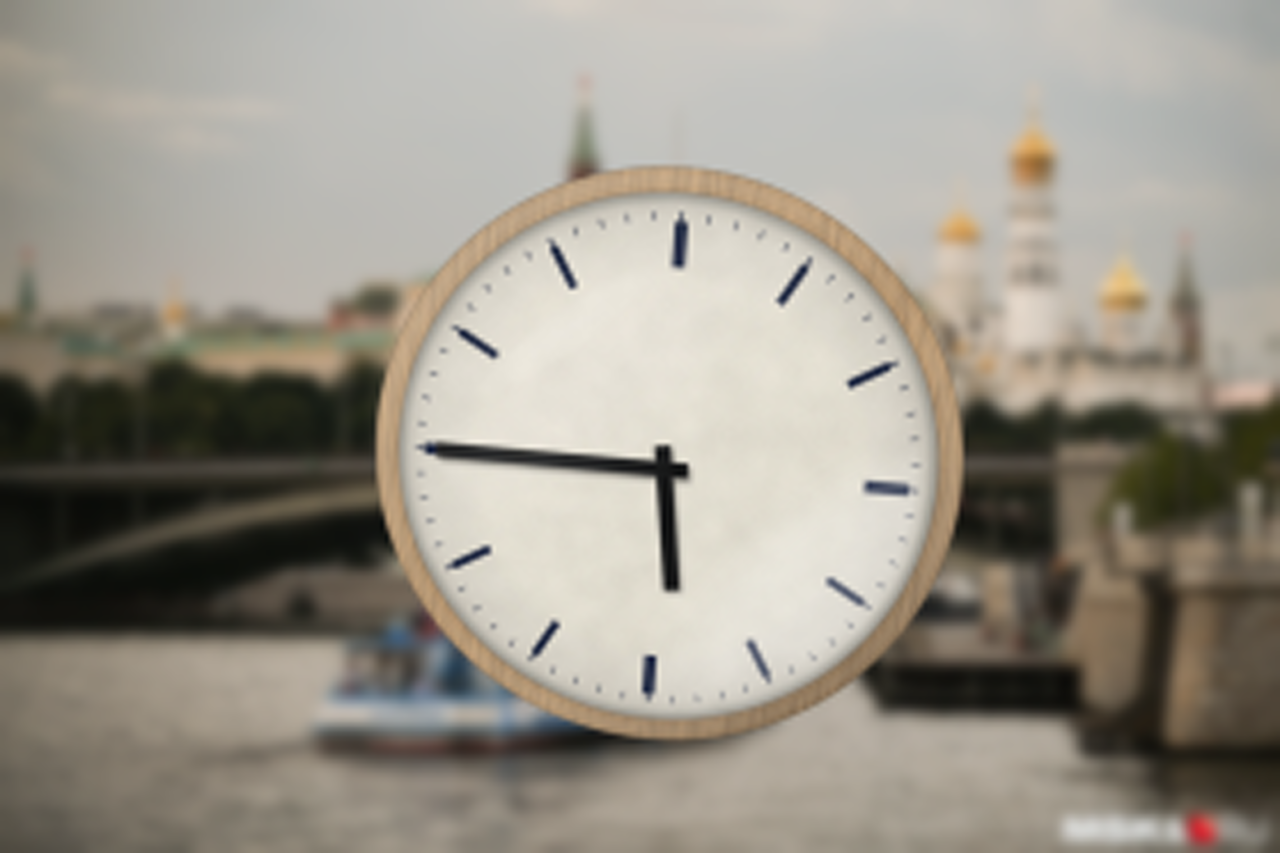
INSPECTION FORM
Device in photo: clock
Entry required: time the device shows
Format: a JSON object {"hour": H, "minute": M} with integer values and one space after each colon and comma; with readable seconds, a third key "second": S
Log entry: {"hour": 5, "minute": 45}
